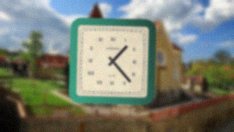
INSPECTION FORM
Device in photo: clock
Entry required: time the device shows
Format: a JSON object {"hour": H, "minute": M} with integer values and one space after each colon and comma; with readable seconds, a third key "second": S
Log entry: {"hour": 1, "minute": 23}
